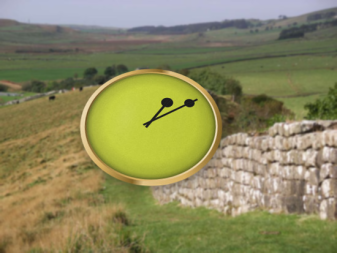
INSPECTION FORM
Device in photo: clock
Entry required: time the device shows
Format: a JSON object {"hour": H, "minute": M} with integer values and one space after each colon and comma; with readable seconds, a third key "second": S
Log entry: {"hour": 1, "minute": 10}
